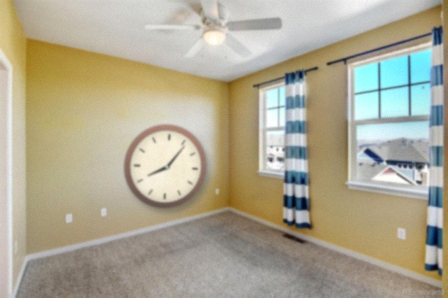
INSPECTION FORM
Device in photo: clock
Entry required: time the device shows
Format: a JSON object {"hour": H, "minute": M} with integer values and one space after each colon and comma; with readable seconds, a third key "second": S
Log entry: {"hour": 8, "minute": 6}
